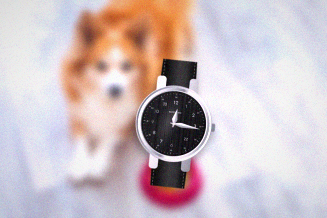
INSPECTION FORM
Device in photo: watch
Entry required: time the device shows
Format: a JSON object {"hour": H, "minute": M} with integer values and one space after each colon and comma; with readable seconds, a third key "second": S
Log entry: {"hour": 12, "minute": 16}
